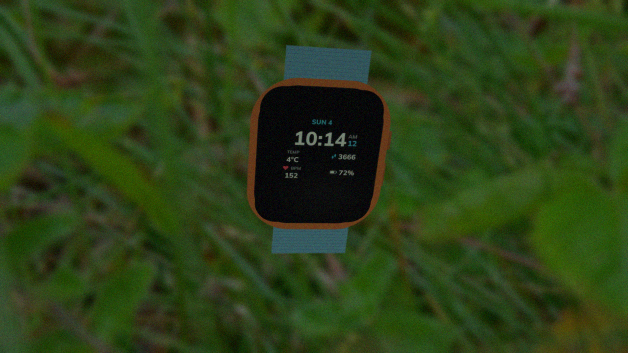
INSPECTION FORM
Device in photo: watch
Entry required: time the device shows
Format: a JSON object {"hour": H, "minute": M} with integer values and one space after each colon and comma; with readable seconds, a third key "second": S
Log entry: {"hour": 10, "minute": 14, "second": 12}
